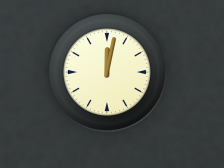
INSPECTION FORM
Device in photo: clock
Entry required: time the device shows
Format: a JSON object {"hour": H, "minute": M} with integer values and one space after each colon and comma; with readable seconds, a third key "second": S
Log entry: {"hour": 12, "minute": 2}
